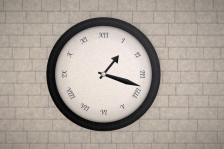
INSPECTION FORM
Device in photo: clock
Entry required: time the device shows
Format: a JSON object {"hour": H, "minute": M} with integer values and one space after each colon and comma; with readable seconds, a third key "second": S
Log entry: {"hour": 1, "minute": 18}
